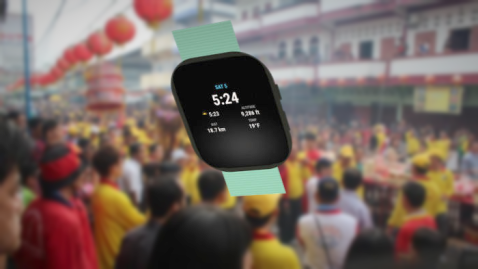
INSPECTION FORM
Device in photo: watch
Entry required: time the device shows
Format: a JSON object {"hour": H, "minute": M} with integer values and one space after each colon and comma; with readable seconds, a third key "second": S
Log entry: {"hour": 5, "minute": 24}
